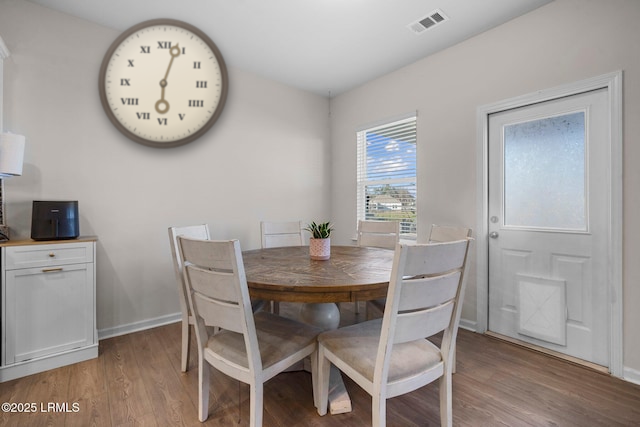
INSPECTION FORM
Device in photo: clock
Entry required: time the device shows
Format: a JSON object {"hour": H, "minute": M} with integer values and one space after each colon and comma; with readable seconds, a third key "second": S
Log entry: {"hour": 6, "minute": 3}
